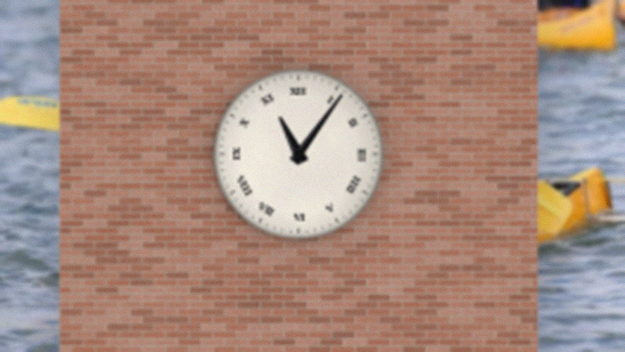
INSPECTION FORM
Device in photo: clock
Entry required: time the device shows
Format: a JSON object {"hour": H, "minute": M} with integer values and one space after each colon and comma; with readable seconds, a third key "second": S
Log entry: {"hour": 11, "minute": 6}
